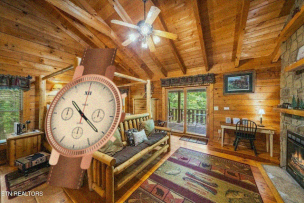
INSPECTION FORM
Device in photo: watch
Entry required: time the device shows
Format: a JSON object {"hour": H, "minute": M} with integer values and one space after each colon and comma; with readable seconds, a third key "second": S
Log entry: {"hour": 10, "minute": 21}
